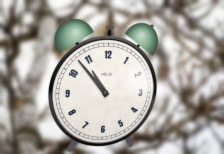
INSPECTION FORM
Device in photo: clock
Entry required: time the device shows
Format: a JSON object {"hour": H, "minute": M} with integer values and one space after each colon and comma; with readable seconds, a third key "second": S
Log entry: {"hour": 10, "minute": 53}
